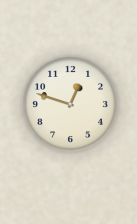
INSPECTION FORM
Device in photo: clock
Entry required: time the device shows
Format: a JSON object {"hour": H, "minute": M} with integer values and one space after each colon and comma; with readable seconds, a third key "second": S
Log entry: {"hour": 12, "minute": 48}
